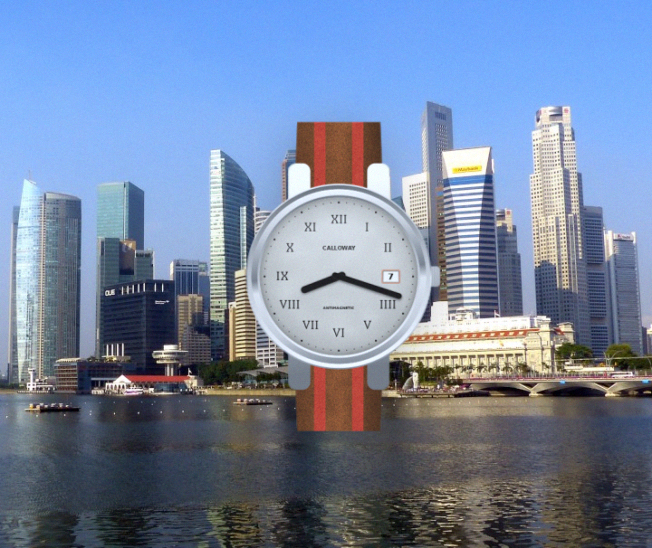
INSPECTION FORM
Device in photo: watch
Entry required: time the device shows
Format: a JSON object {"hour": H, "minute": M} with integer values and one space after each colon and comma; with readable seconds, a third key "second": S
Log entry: {"hour": 8, "minute": 18}
